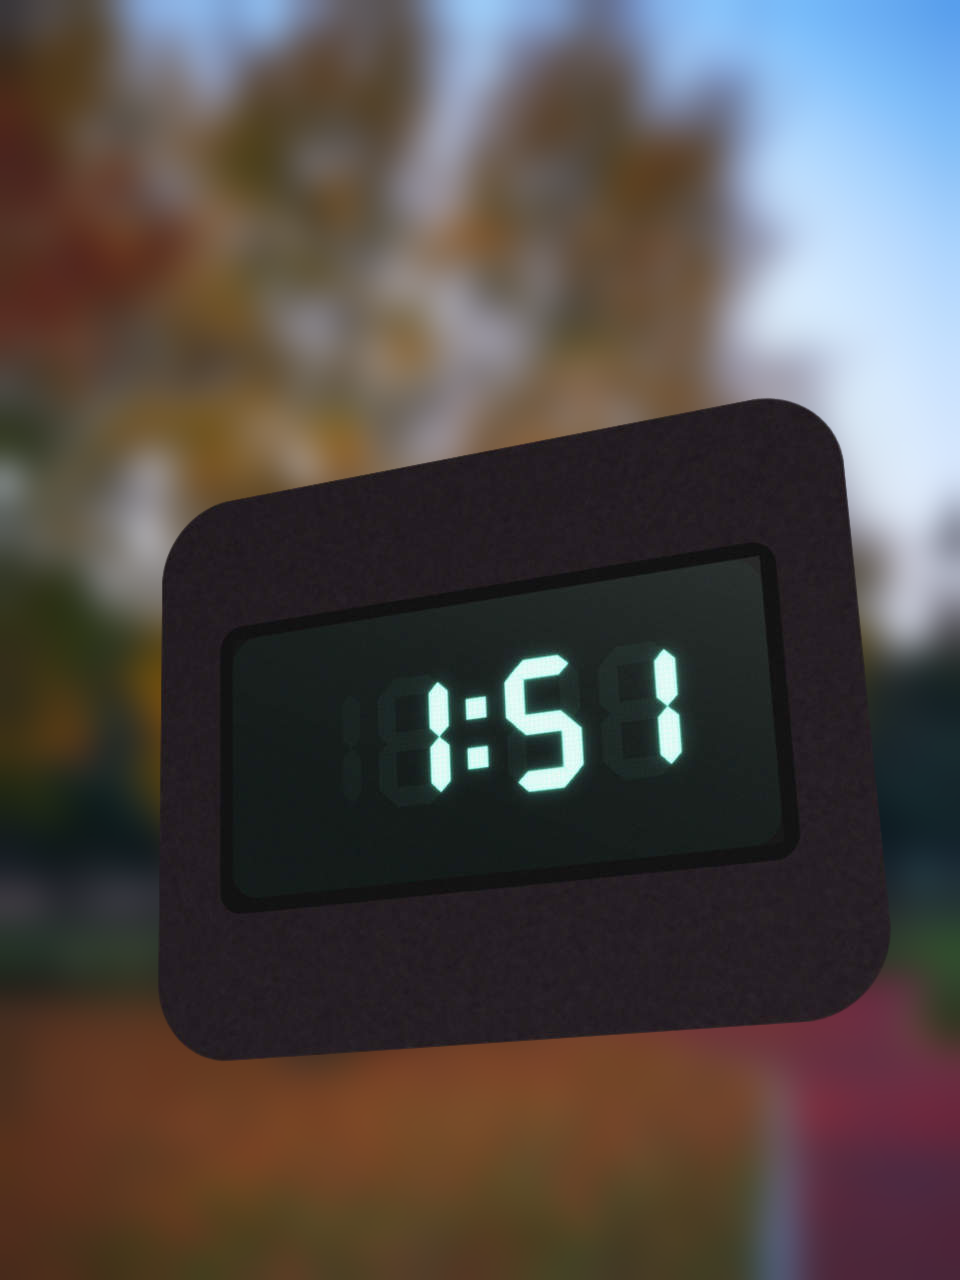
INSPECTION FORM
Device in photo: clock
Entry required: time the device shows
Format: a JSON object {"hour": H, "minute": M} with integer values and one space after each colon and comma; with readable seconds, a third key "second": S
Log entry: {"hour": 1, "minute": 51}
